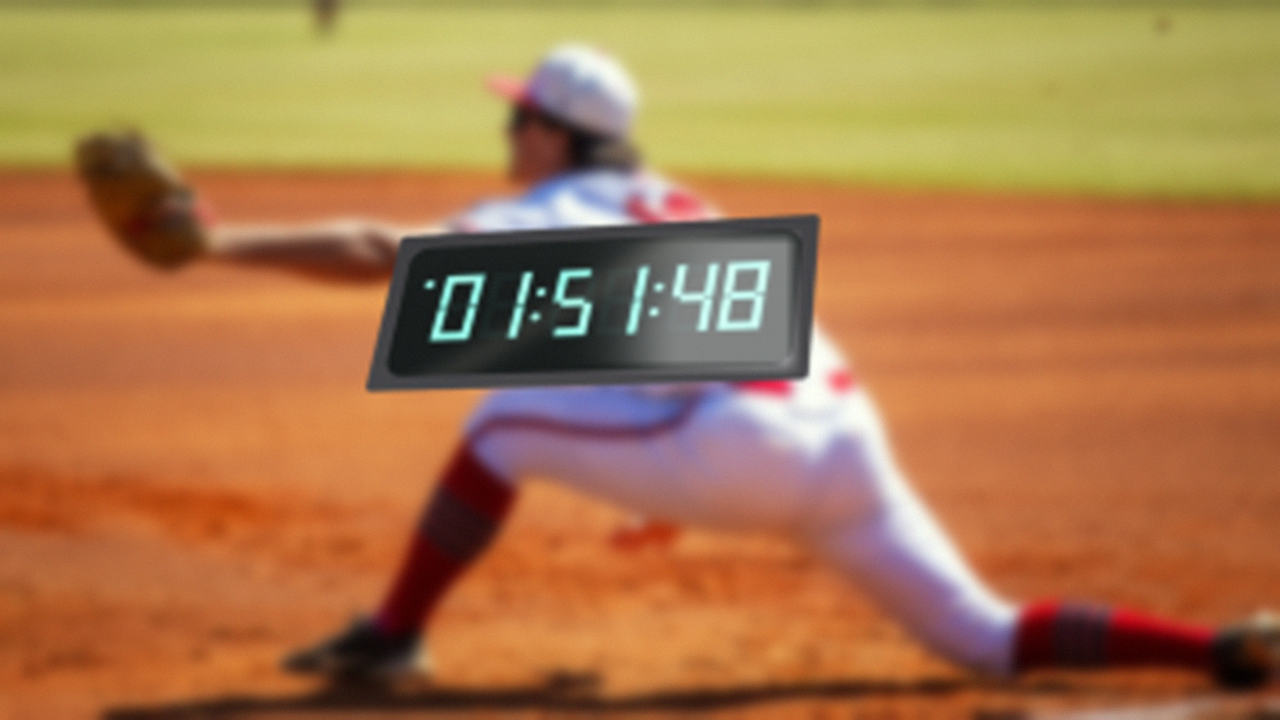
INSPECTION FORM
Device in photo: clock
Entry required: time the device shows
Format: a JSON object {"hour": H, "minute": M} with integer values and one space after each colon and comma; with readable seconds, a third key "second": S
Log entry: {"hour": 1, "minute": 51, "second": 48}
